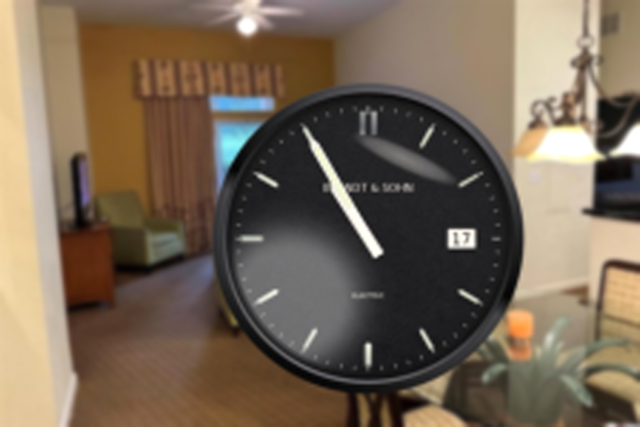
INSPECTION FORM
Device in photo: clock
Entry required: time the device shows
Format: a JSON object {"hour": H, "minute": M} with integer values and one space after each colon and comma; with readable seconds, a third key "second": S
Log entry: {"hour": 10, "minute": 55}
